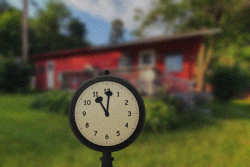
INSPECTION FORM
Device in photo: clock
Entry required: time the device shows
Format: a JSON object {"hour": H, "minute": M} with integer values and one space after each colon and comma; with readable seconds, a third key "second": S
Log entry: {"hour": 11, "minute": 1}
